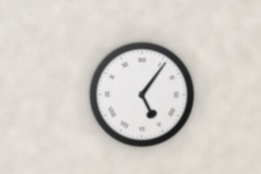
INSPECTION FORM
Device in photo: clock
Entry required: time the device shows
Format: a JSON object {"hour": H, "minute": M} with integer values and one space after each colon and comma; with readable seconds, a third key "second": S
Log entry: {"hour": 5, "minute": 6}
